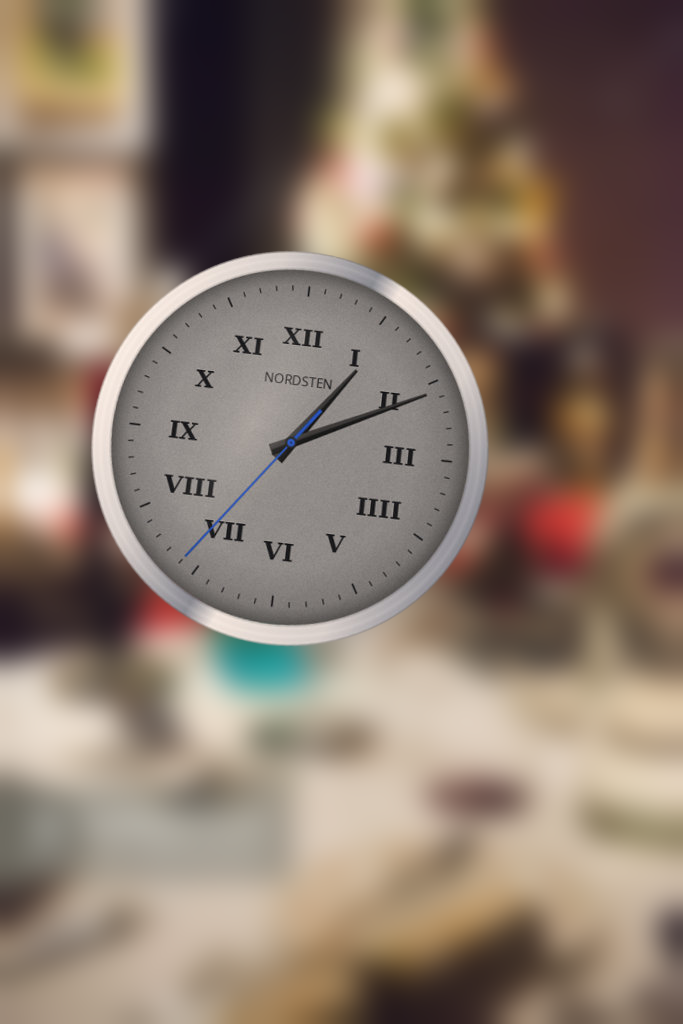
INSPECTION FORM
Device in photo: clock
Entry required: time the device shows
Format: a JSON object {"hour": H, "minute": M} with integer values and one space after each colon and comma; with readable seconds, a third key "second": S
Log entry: {"hour": 1, "minute": 10, "second": 36}
